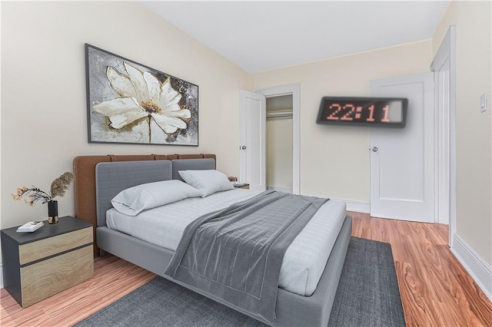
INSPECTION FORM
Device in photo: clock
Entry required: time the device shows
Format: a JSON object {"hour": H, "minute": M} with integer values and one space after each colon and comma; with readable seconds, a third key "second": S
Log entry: {"hour": 22, "minute": 11}
